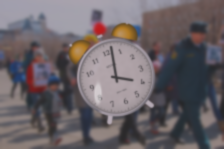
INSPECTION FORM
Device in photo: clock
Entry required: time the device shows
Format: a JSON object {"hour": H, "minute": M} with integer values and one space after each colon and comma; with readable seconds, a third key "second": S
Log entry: {"hour": 4, "minute": 2}
